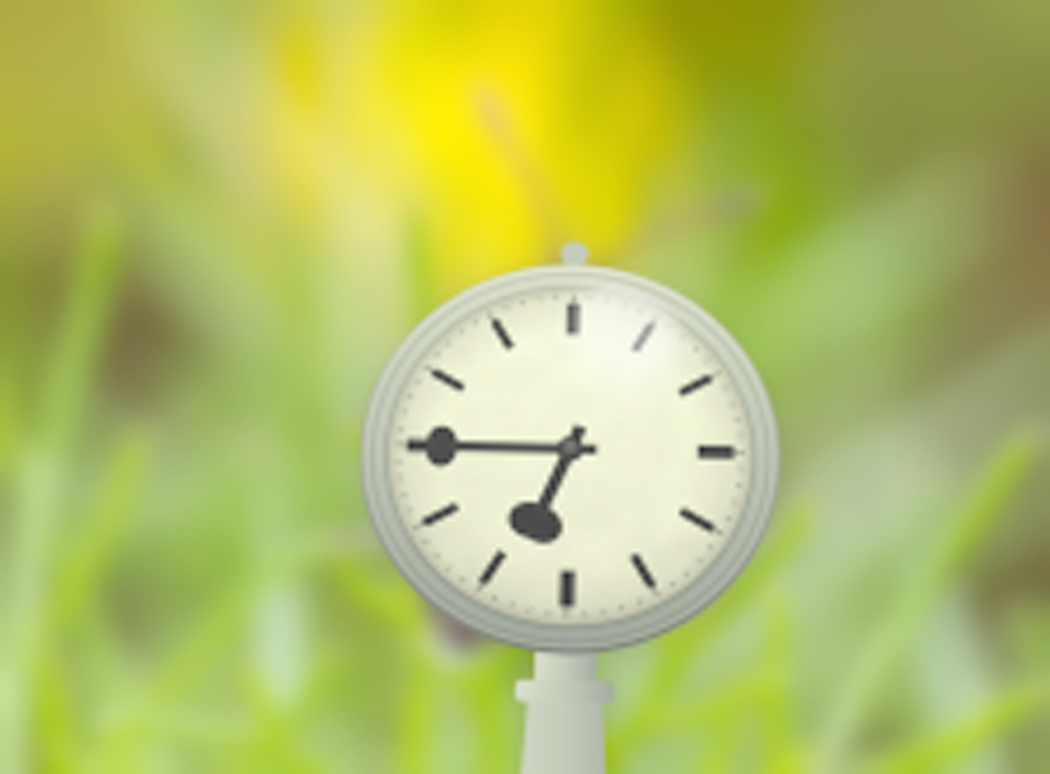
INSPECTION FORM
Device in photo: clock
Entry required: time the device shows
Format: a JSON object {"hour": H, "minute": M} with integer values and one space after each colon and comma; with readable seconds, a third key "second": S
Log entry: {"hour": 6, "minute": 45}
